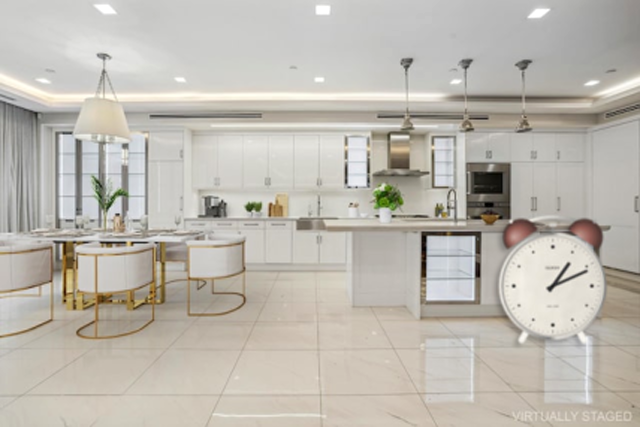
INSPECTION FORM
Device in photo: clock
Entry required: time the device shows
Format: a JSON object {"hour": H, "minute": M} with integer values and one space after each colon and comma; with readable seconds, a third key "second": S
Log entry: {"hour": 1, "minute": 11}
